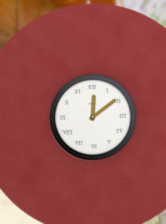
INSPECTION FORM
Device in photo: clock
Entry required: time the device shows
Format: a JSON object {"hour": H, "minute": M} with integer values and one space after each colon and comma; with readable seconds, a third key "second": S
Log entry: {"hour": 12, "minute": 9}
